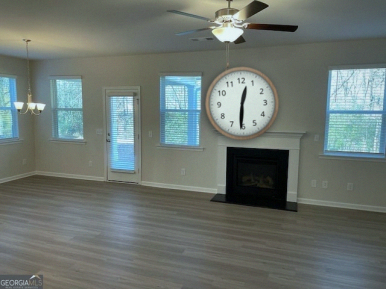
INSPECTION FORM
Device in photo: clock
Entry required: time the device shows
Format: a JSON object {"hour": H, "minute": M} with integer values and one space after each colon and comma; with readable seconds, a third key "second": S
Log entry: {"hour": 12, "minute": 31}
